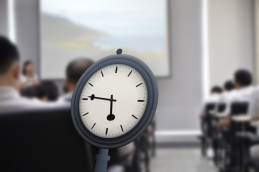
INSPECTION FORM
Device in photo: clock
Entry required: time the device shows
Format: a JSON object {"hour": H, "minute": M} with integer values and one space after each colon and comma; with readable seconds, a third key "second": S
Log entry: {"hour": 5, "minute": 46}
